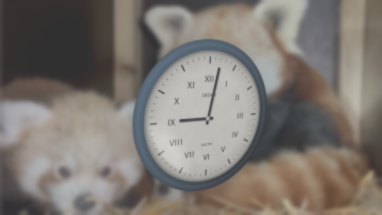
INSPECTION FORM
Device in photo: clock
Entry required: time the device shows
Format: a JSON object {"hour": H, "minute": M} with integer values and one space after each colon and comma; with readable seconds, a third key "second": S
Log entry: {"hour": 9, "minute": 2}
